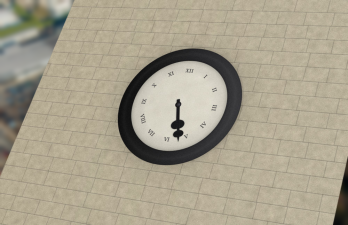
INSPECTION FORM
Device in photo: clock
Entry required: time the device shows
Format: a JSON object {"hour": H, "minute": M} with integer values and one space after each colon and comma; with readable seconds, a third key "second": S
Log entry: {"hour": 5, "minute": 27}
